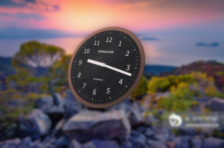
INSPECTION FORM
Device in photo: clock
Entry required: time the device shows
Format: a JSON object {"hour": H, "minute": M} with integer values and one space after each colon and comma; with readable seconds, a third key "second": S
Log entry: {"hour": 9, "minute": 17}
